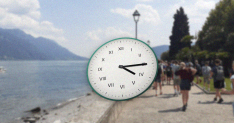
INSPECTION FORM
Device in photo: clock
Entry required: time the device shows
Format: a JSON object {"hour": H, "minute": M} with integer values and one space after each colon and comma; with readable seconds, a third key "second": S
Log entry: {"hour": 4, "minute": 15}
